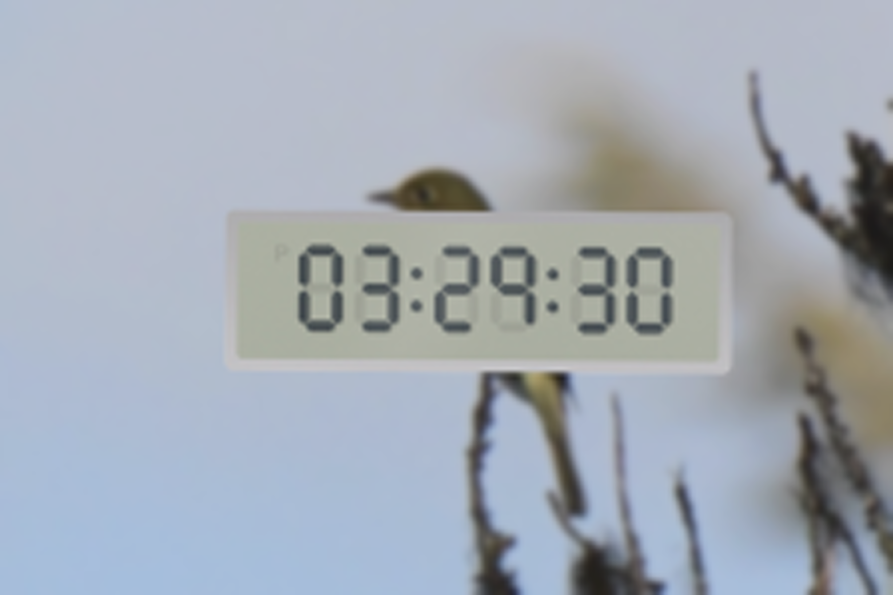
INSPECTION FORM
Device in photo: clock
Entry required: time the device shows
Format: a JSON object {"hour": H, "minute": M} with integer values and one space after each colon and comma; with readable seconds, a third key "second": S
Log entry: {"hour": 3, "minute": 29, "second": 30}
